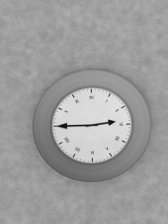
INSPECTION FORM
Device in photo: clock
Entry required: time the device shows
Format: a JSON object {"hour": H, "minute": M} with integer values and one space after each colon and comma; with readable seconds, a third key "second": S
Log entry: {"hour": 2, "minute": 45}
